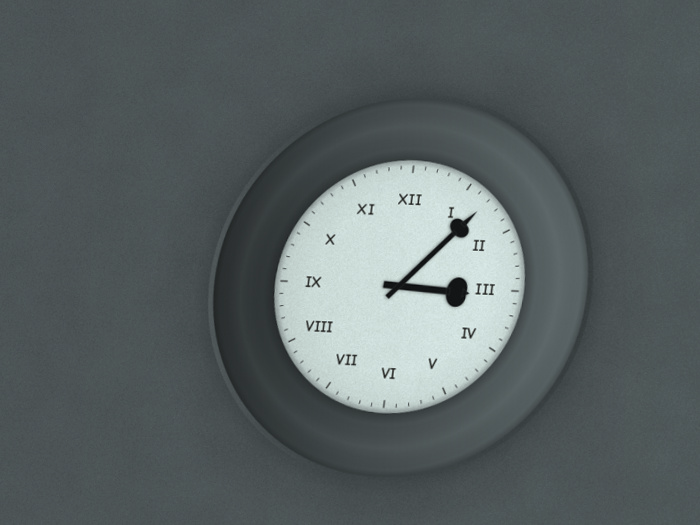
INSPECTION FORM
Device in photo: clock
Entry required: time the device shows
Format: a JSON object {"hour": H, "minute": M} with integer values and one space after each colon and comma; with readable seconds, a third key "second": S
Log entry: {"hour": 3, "minute": 7}
